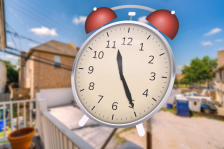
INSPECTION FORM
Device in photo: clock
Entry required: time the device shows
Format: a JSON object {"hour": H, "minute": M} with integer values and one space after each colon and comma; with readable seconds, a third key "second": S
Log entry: {"hour": 11, "minute": 25}
